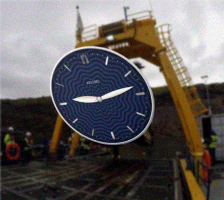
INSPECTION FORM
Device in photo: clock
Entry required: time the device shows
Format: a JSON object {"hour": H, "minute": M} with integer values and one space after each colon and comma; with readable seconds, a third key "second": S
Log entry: {"hour": 9, "minute": 13}
